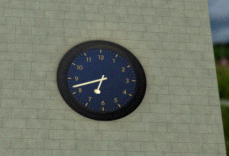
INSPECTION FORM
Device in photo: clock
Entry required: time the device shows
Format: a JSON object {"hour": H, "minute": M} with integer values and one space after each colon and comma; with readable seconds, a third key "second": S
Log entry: {"hour": 6, "minute": 42}
